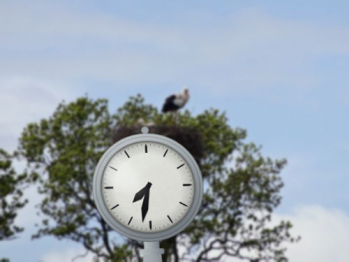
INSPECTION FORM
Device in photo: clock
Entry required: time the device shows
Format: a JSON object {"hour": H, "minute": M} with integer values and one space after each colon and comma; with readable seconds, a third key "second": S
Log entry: {"hour": 7, "minute": 32}
